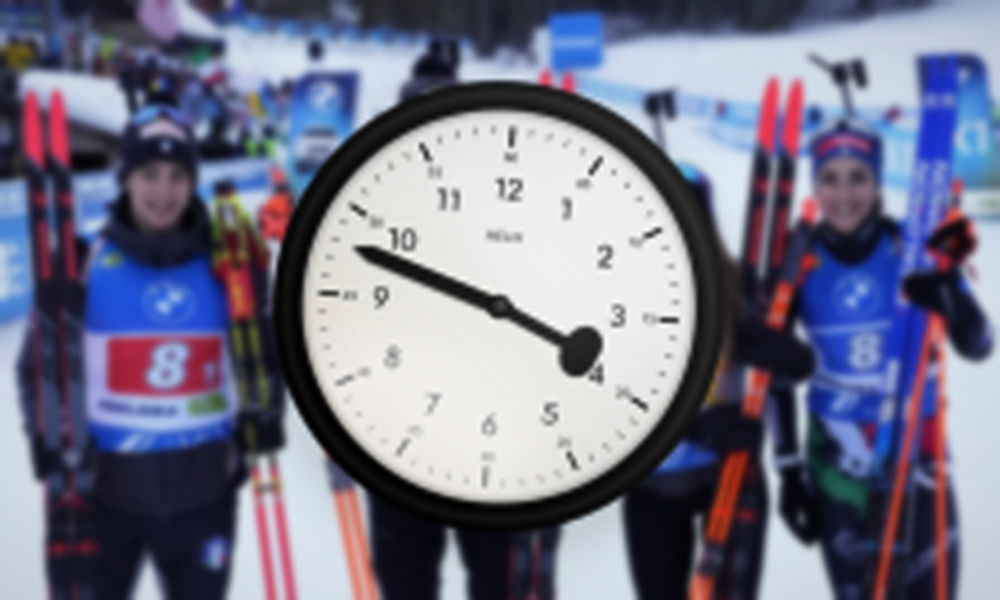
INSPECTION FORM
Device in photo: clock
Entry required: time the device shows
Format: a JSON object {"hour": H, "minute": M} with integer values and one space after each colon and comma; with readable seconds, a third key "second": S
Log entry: {"hour": 3, "minute": 48}
